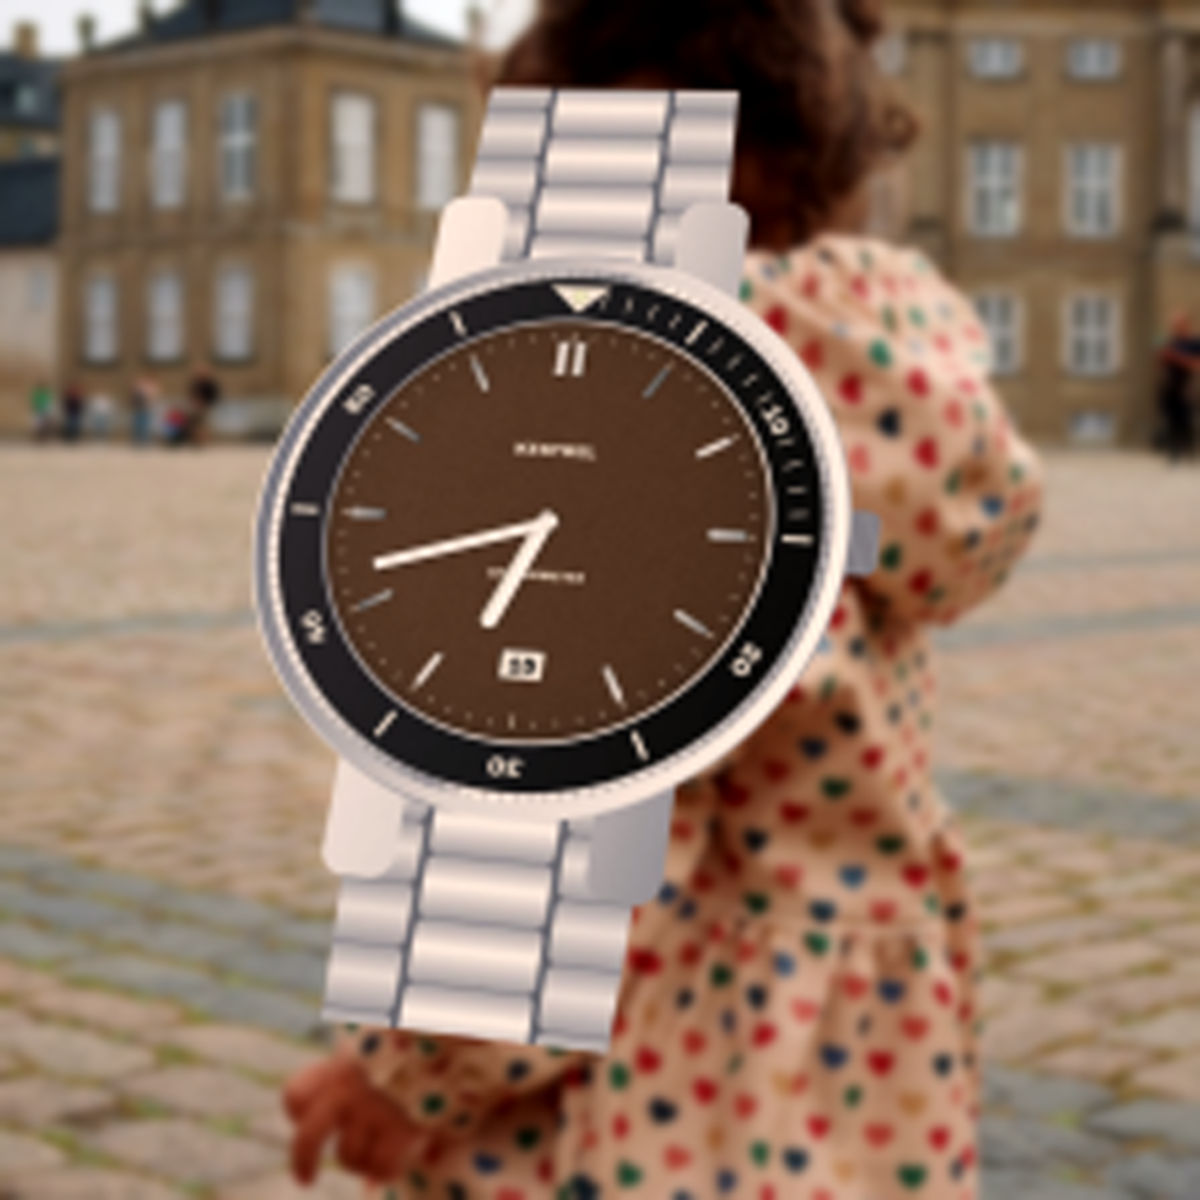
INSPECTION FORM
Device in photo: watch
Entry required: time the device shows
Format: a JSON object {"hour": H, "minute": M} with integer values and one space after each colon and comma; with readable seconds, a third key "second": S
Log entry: {"hour": 6, "minute": 42}
